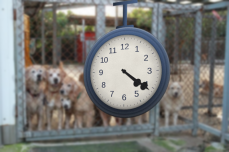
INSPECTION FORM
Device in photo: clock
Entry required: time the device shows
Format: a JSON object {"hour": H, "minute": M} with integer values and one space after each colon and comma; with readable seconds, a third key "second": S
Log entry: {"hour": 4, "minute": 21}
